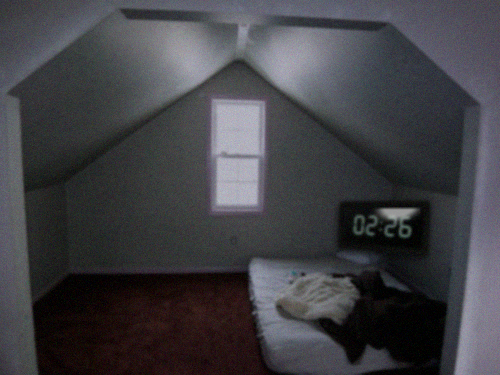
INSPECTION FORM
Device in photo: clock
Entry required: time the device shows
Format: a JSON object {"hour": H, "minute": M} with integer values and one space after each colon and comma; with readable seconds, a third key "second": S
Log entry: {"hour": 2, "minute": 26}
